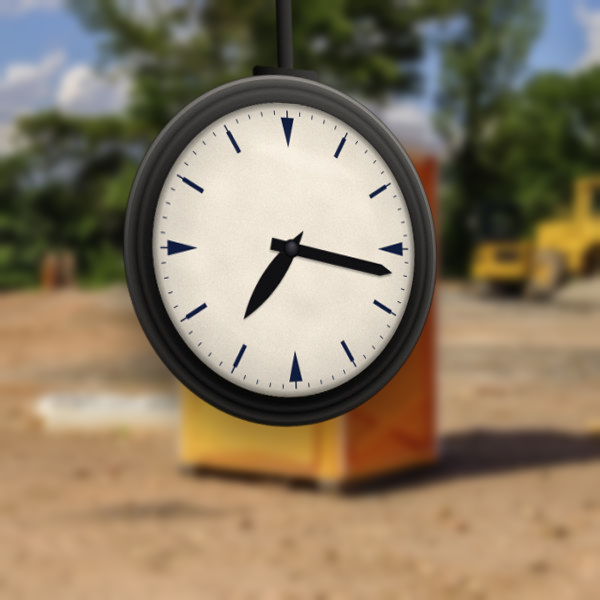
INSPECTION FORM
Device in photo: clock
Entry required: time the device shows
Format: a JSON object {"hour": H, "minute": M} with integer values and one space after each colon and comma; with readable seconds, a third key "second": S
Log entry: {"hour": 7, "minute": 17}
